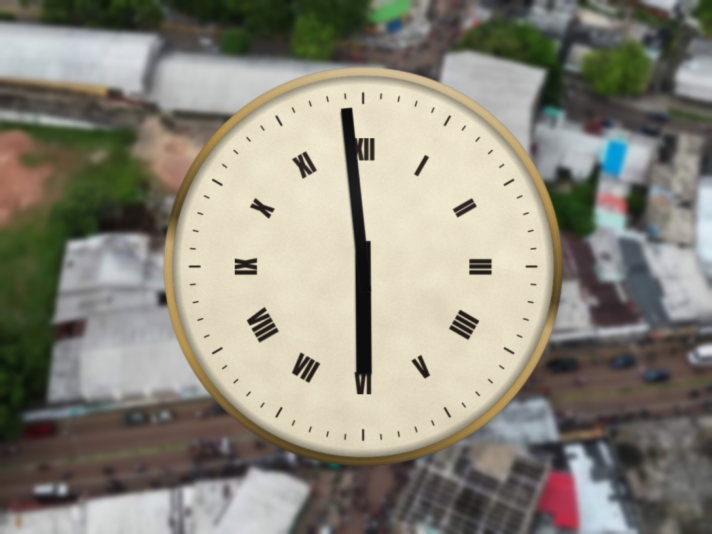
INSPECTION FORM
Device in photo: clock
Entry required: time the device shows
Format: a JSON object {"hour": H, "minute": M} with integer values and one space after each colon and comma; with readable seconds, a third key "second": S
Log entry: {"hour": 5, "minute": 59}
